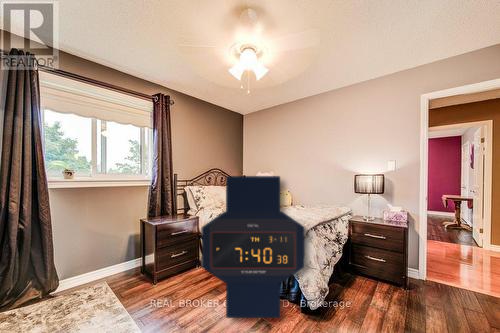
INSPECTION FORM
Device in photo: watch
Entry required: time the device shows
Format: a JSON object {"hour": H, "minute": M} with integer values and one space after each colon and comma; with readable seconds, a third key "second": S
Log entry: {"hour": 7, "minute": 40}
